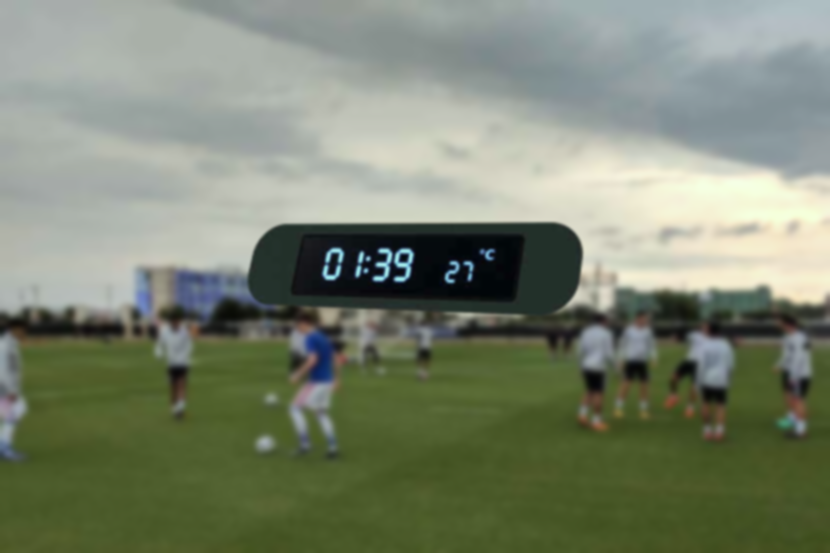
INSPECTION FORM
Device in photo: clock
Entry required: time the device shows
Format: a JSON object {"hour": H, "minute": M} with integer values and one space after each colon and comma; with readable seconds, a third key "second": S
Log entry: {"hour": 1, "minute": 39}
